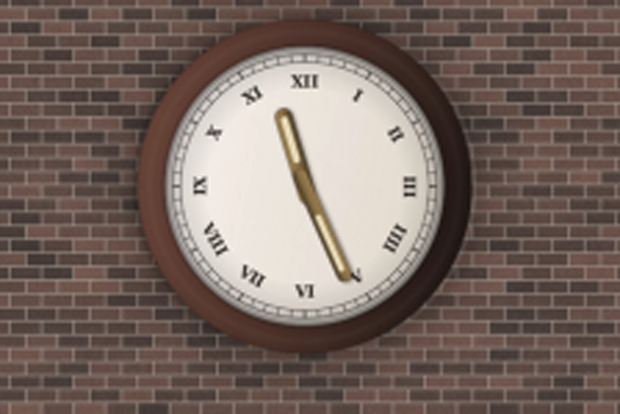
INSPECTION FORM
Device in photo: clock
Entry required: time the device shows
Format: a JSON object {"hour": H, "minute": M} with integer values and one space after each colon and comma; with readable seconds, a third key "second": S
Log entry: {"hour": 11, "minute": 26}
